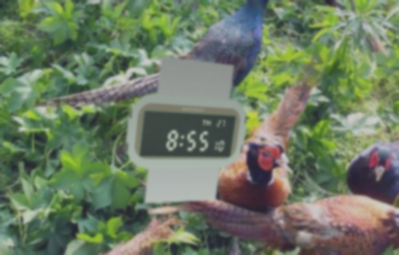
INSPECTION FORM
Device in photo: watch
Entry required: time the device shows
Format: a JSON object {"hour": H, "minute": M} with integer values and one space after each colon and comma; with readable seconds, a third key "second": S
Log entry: {"hour": 8, "minute": 55}
